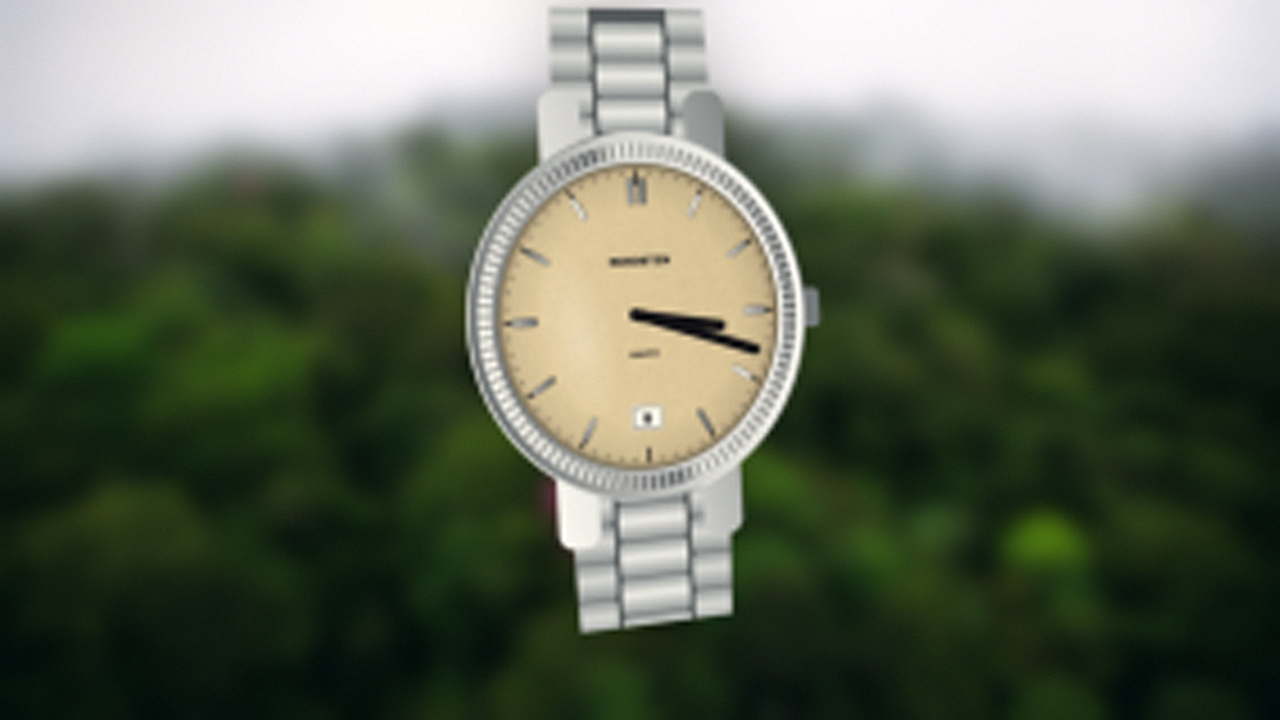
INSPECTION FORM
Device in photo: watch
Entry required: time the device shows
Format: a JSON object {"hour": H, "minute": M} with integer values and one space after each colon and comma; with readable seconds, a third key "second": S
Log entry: {"hour": 3, "minute": 18}
